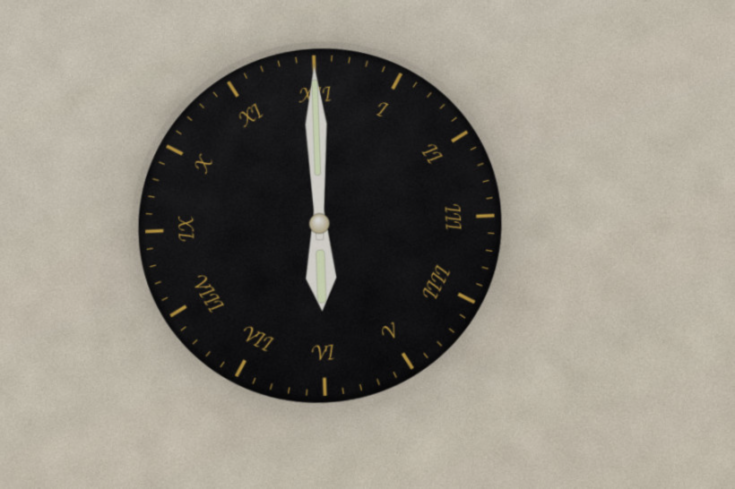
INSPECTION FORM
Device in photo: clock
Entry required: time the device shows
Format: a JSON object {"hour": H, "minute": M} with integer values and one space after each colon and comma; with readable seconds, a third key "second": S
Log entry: {"hour": 6, "minute": 0}
